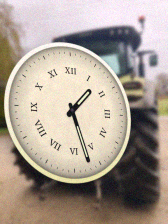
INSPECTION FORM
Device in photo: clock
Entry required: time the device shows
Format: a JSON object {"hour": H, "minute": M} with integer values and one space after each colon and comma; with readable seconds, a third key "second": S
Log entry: {"hour": 1, "minute": 27}
